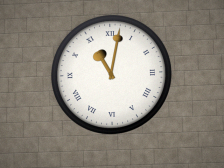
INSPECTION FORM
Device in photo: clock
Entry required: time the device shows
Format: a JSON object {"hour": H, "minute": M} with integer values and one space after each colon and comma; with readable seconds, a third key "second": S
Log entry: {"hour": 11, "minute": 2}
